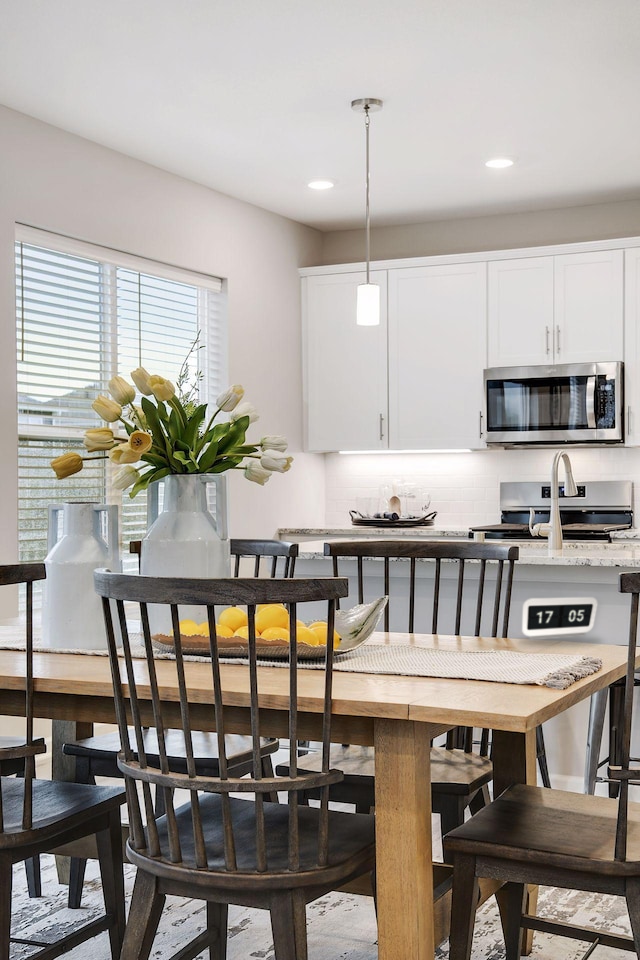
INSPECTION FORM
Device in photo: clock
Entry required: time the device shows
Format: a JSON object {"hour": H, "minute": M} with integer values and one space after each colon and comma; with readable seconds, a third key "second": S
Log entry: {"hour": 17, "minute": 5}
